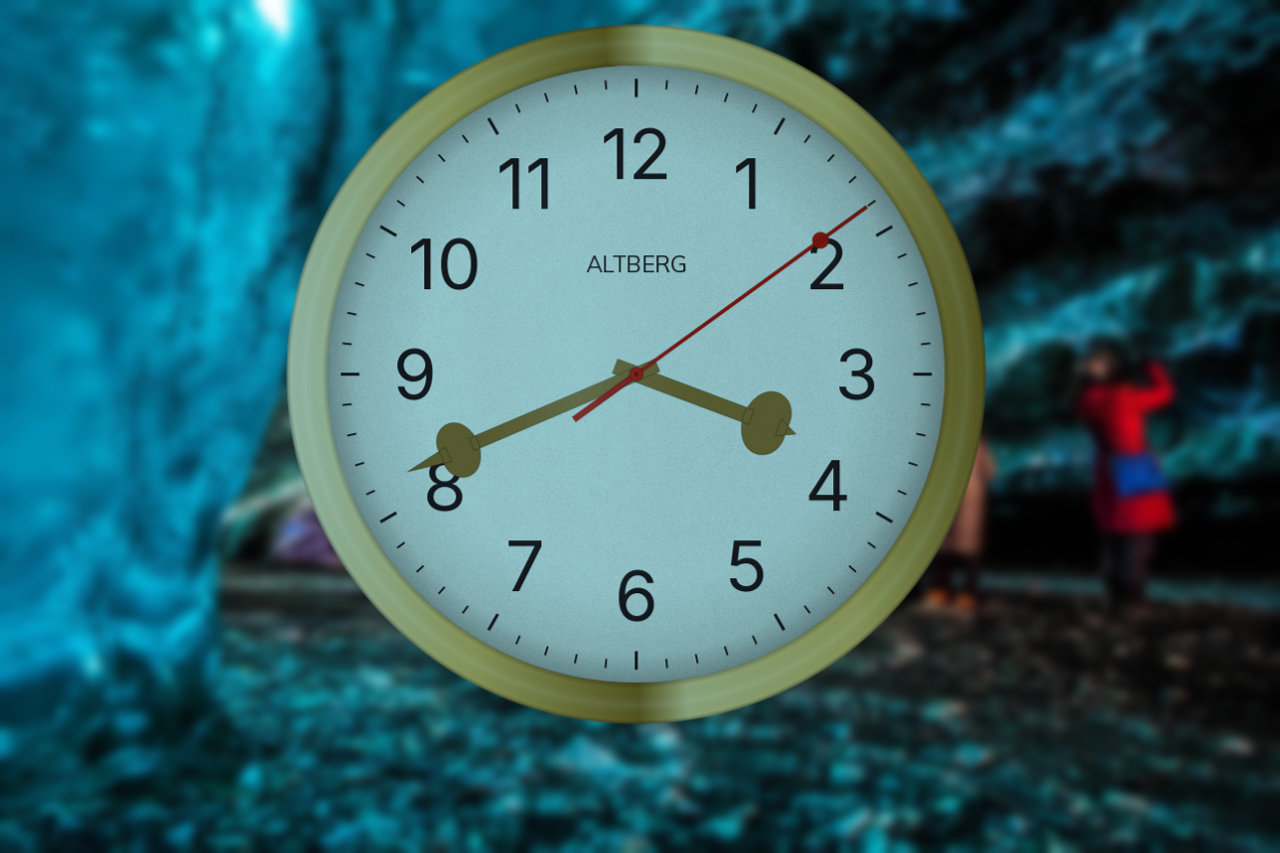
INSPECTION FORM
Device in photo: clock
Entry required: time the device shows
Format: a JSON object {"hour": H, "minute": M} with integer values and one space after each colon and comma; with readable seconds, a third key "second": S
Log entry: {"hour": 3, "minute": 41, "second": 9}
